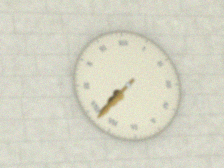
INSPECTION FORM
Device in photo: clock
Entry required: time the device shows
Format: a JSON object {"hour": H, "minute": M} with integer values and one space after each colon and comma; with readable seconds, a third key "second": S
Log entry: {"hour": 7, "minute": 38}
